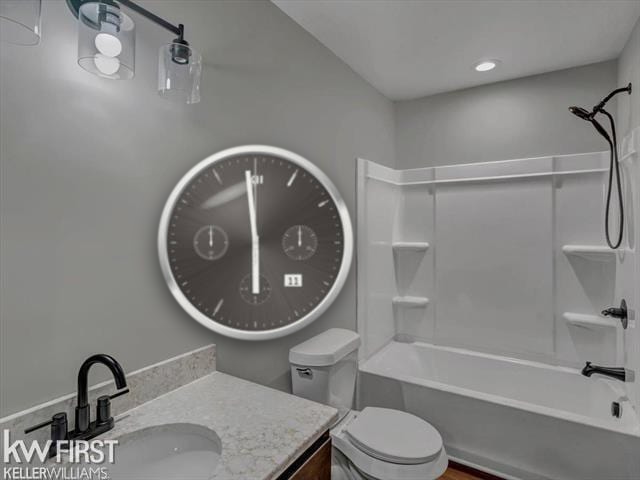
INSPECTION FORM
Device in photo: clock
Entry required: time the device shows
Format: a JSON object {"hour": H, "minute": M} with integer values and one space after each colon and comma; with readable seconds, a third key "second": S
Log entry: {"hour": 5, "minute": 59}
